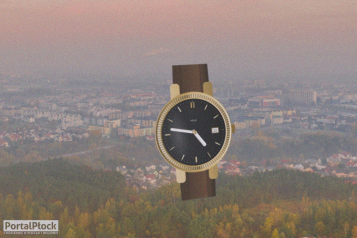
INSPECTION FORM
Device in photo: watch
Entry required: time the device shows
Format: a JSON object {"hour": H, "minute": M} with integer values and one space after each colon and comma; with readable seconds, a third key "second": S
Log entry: {"hour": 4, "minute": 47}
